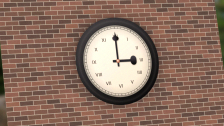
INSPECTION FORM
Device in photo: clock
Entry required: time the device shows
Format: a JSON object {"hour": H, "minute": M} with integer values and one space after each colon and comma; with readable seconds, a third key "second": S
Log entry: {"hour": 3, "minute": 0}
